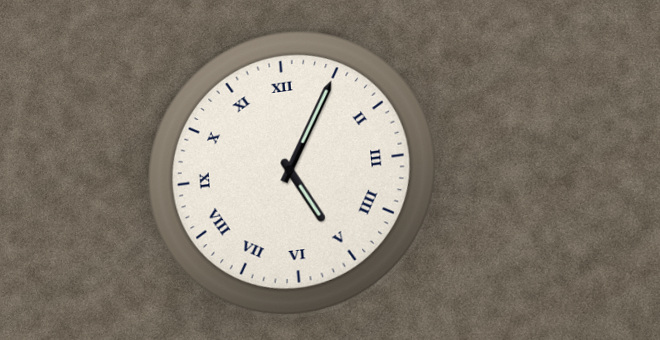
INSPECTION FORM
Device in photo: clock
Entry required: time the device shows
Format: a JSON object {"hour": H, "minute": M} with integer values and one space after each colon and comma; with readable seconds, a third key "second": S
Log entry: {"hour": 5, "minute": 5}
